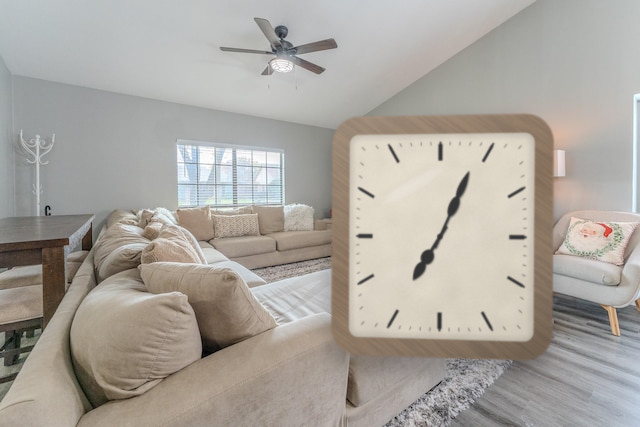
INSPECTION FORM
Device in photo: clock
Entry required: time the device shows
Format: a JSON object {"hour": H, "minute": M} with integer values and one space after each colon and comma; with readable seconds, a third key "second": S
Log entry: {"hour": 7, "minute": 4}
